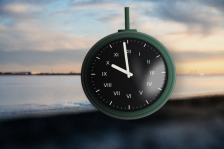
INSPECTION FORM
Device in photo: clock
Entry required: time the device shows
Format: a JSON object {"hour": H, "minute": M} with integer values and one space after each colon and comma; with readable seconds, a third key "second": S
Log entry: {"hour": 9, "minute": 59}
